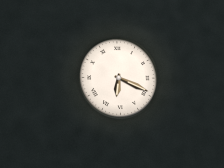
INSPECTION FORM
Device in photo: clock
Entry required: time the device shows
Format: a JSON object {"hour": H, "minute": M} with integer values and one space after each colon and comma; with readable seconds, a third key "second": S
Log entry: {"hour": 6, "minute": 19}
